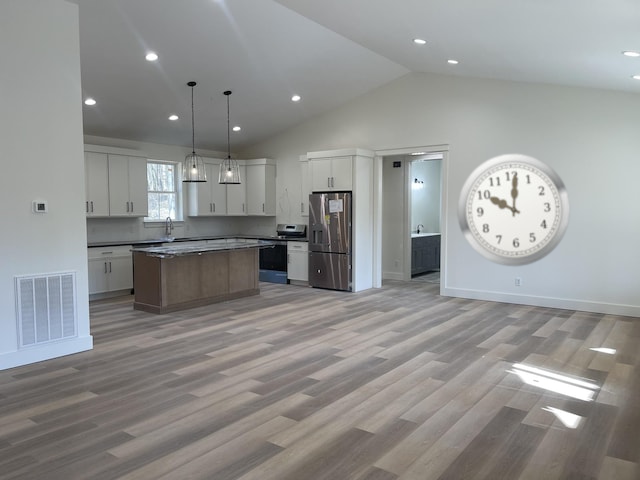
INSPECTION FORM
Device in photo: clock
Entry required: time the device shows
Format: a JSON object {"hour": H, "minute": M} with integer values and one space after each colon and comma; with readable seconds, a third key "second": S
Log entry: {"hour": 10, "minute": 1}
